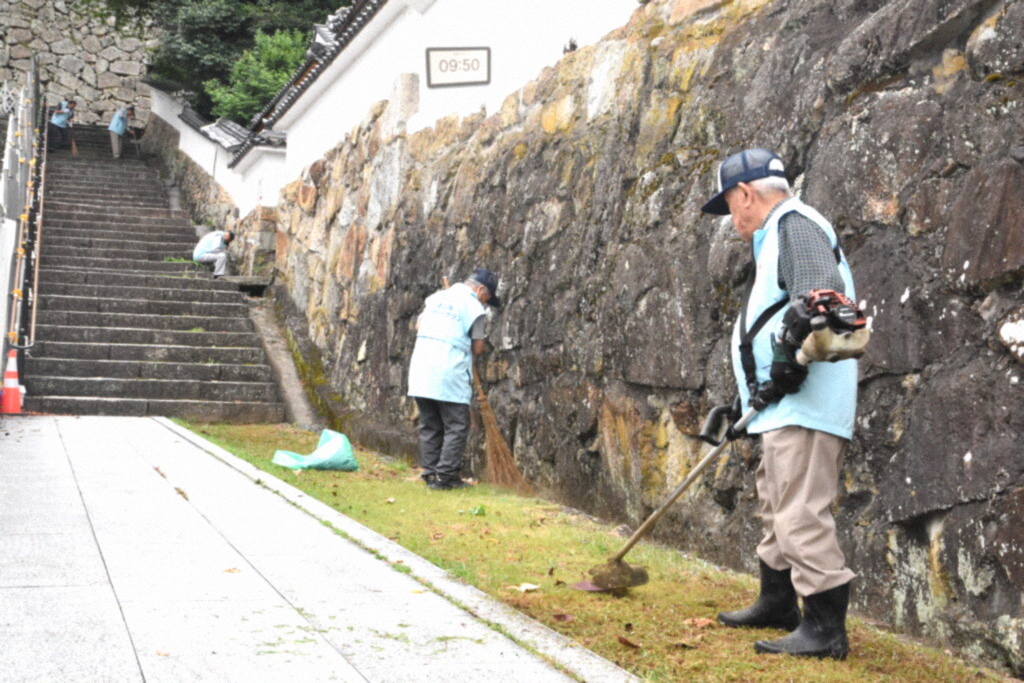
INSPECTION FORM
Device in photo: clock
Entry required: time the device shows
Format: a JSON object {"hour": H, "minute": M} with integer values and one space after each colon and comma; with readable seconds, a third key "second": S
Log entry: {"hour": 9, "minute": 50}
